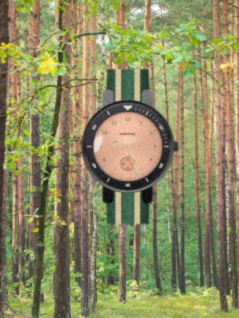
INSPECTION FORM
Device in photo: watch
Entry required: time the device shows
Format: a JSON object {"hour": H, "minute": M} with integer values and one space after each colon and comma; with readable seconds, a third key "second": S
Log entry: {"hour": 9, "minute": 27}
